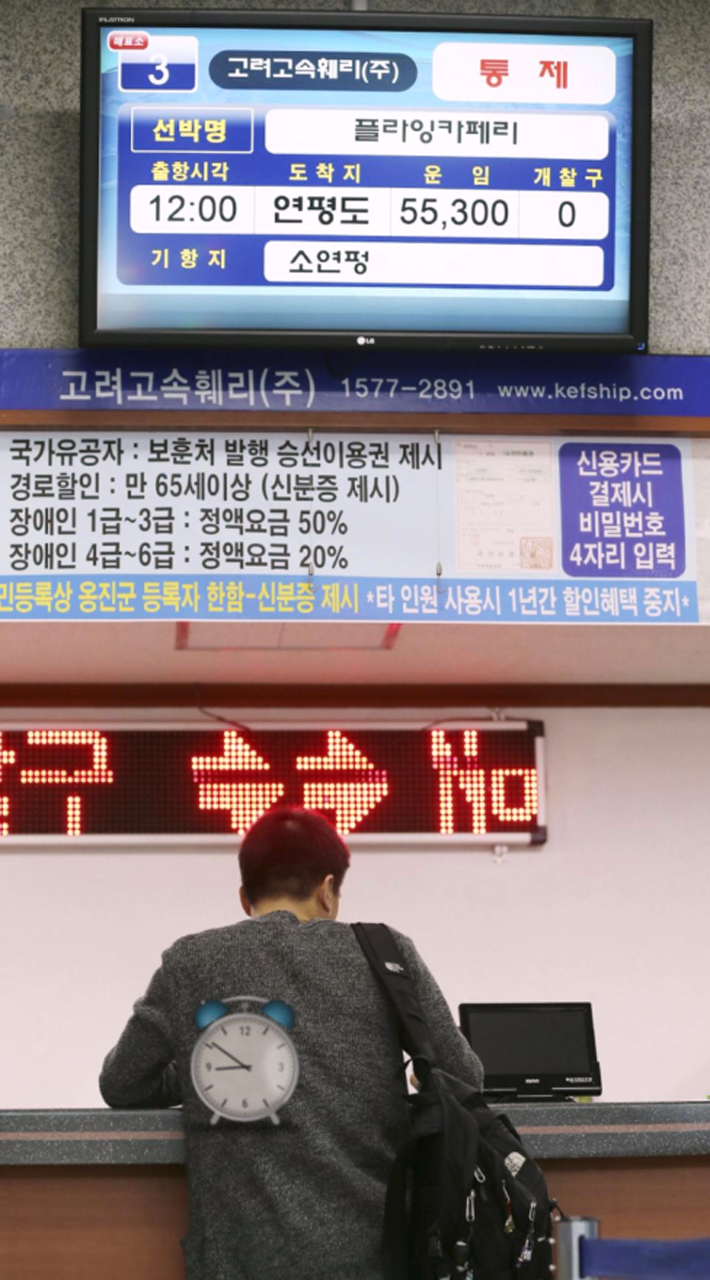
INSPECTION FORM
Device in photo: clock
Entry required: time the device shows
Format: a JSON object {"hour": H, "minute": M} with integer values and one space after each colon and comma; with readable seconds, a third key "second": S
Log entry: {"hour": 8, "minute": 51}
